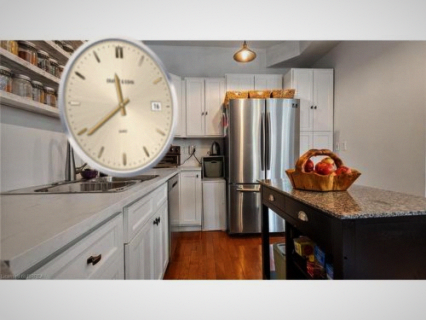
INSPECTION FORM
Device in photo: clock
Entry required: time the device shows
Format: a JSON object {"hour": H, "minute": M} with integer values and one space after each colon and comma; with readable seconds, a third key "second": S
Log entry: {"hour": 11, "minute": 39}
